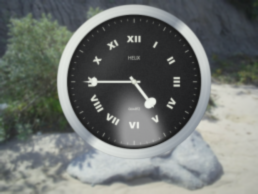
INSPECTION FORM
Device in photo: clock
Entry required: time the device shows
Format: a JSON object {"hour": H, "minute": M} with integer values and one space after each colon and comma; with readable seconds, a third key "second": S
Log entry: {"hour": 4, "minute": 45}
